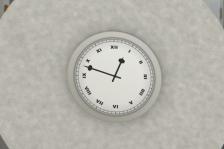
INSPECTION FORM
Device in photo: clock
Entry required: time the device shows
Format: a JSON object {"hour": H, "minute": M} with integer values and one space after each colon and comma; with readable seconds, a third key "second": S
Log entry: {"hour": 12, "minute": 48}
